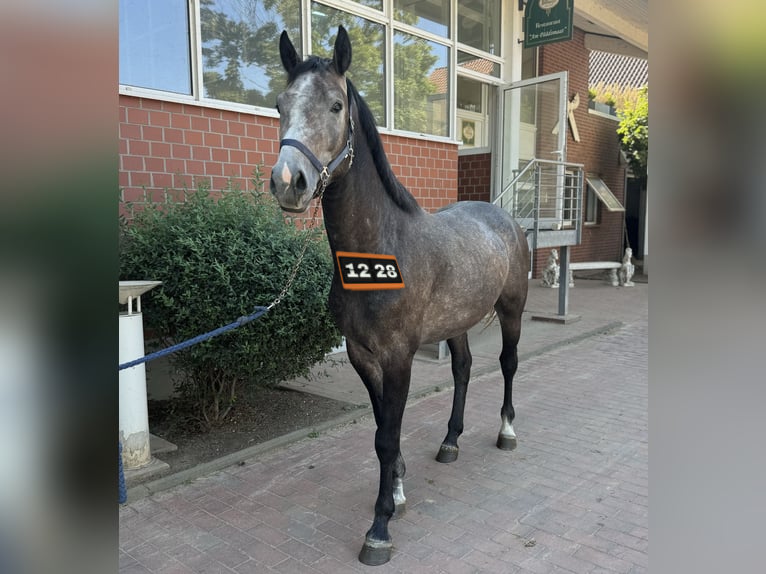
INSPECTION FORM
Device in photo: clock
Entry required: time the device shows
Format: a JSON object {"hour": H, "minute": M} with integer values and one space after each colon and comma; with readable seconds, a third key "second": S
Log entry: {"hour": 12, "minute": 28}
